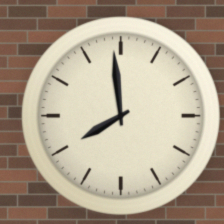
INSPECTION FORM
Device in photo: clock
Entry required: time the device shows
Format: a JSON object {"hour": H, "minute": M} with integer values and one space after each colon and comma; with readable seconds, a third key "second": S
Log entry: {"hour": 7, "minute": 59}
